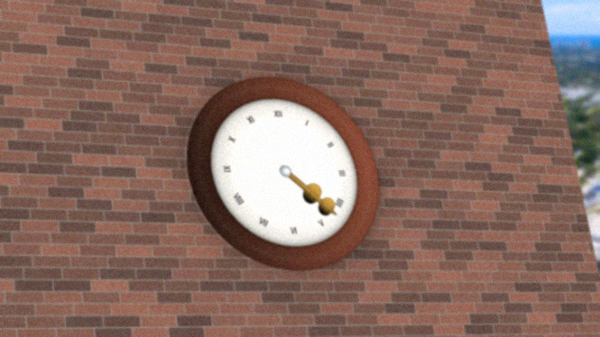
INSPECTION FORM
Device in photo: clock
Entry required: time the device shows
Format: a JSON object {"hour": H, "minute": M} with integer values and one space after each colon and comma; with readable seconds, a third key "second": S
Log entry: {"hour": 4, "minute": 22}
